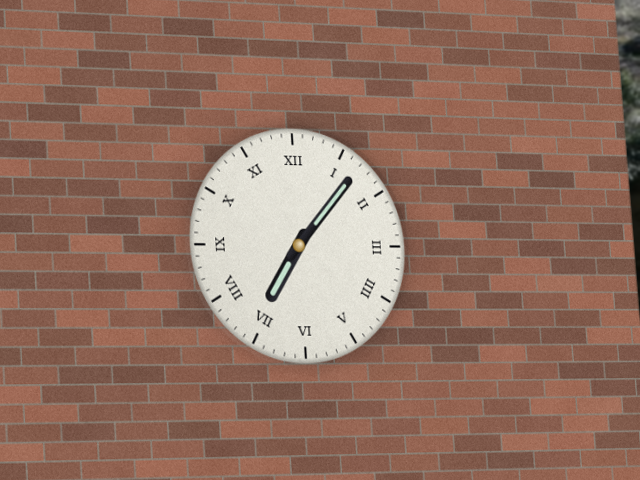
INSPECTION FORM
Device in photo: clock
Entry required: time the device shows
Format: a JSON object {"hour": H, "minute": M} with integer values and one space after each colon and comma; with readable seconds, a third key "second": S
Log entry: {"hour": 7, "minute": 7}
